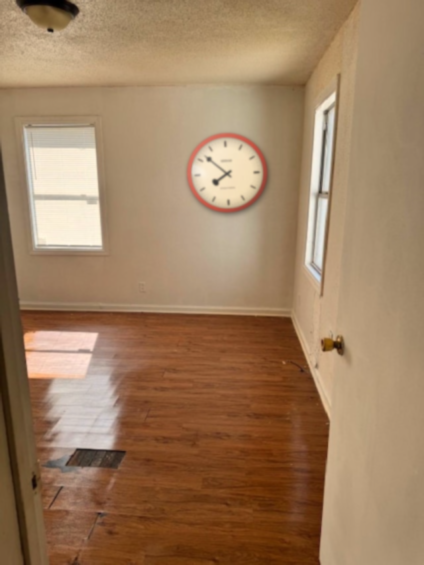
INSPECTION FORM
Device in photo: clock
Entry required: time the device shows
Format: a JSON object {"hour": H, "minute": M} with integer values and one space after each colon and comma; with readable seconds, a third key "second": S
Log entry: {"hour": 7, "minute": 52}
